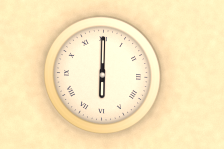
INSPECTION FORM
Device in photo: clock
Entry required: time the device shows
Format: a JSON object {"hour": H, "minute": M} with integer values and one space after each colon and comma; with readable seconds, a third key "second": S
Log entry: {"hour": 6, "minute": 0}
